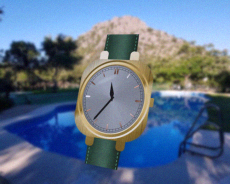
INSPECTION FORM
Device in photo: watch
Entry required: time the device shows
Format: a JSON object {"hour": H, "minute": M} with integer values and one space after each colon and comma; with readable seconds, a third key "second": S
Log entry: {"hour": 11, "minute": 36}
